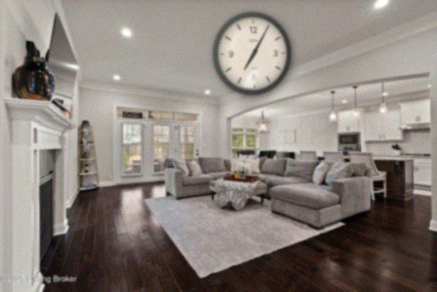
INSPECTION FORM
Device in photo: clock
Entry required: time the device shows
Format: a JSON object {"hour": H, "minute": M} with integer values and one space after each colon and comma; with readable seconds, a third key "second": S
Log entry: {"hour": 7, "minute": 5}
